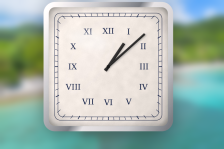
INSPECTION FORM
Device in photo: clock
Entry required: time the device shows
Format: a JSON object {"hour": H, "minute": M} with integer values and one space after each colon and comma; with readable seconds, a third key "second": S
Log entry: {"hour": 1, "minute": 8}
